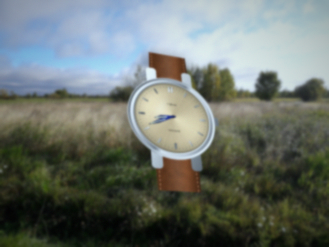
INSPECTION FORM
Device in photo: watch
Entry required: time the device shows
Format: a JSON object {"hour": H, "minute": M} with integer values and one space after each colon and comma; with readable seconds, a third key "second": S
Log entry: {"hour": 8, "minute": 41}
